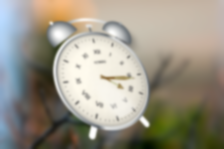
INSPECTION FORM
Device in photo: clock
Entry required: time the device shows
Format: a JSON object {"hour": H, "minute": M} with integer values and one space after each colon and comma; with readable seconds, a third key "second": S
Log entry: {"hour": 4, "minute": 16}
